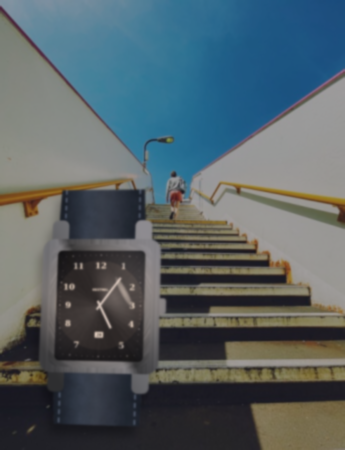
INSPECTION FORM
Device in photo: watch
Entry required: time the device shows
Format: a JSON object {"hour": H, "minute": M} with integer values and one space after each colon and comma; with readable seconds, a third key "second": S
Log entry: {"hour": 5, "minute": 6}
